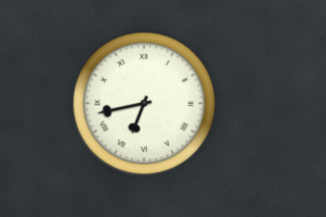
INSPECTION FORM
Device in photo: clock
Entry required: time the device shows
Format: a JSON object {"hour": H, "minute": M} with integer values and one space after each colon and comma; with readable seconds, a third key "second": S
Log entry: {"hour": 6, "minute": 43}
